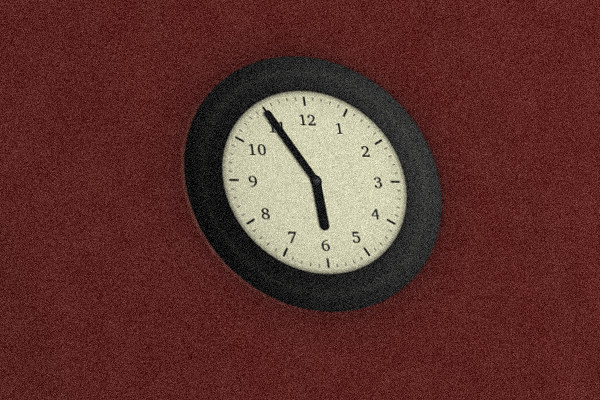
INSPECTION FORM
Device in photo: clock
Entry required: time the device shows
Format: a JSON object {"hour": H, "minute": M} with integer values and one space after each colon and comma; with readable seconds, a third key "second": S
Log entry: {"hour": 5, "minute": 55}
